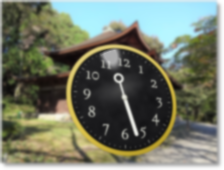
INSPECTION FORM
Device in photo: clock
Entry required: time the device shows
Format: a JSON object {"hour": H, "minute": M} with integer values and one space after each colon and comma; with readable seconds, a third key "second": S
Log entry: {"hour": 11, "minute": 27}
